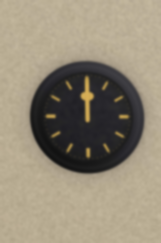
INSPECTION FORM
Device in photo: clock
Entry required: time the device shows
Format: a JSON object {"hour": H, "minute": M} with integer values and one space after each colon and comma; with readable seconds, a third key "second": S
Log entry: {"hour": 12, "minute": 0}
